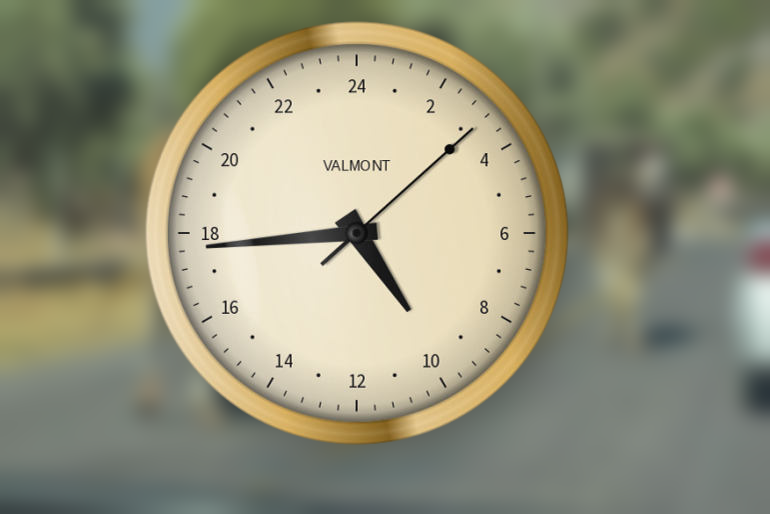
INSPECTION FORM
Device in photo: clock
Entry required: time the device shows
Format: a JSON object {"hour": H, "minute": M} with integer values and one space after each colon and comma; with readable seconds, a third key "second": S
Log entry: {"hour": 9, "minute": 44, "second": 8}
